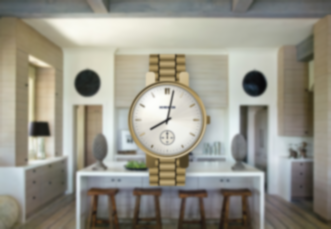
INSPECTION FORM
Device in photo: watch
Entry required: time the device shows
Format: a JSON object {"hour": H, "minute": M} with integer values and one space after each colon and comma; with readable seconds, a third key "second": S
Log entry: {"hour": 8, "minute": 2}
